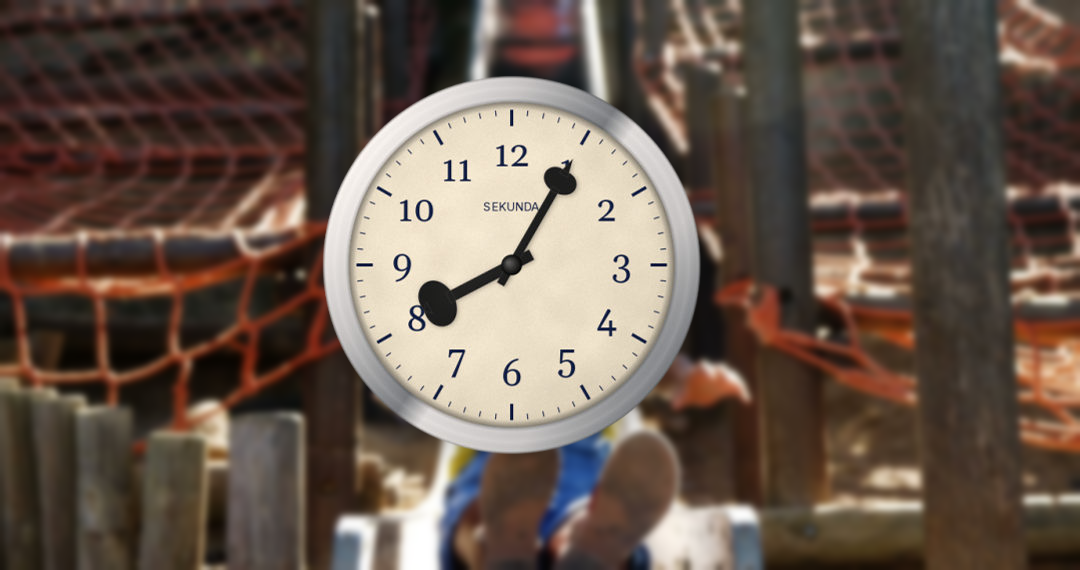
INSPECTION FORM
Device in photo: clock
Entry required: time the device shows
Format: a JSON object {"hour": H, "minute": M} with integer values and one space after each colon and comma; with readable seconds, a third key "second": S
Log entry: {"hour": 8, "minute": 5}
